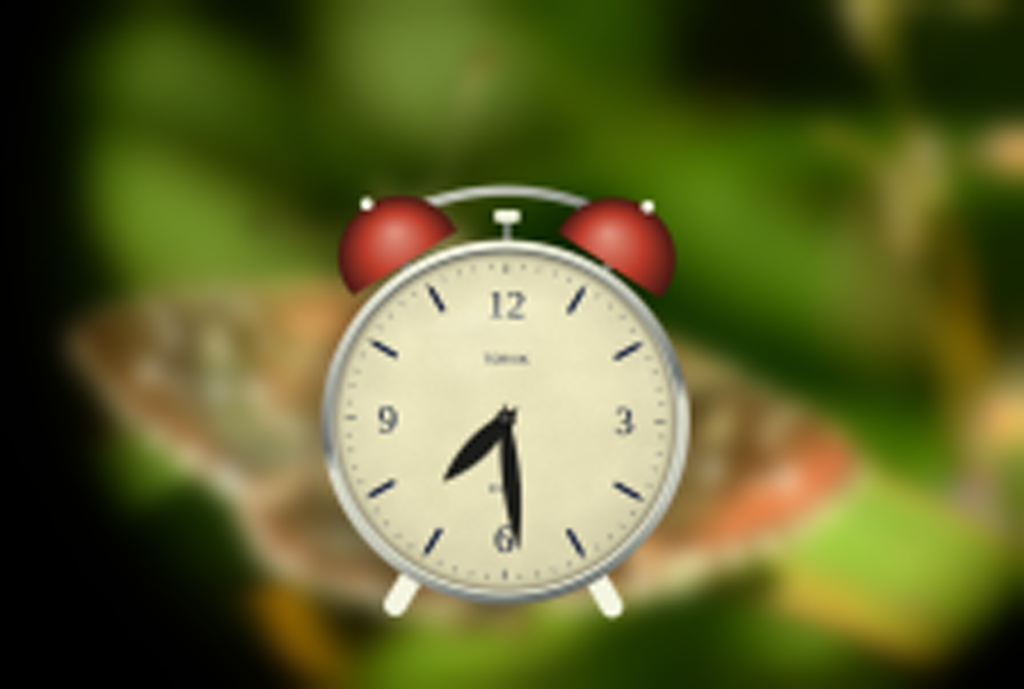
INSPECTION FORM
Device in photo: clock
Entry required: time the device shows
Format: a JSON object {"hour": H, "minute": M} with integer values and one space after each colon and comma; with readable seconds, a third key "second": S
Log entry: {"hour": 7, "minute": 29}
